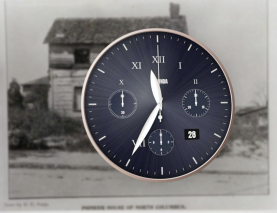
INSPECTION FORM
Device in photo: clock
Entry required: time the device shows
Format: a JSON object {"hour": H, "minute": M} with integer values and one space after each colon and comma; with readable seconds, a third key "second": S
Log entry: {"hour": 11, "minute": 35}
